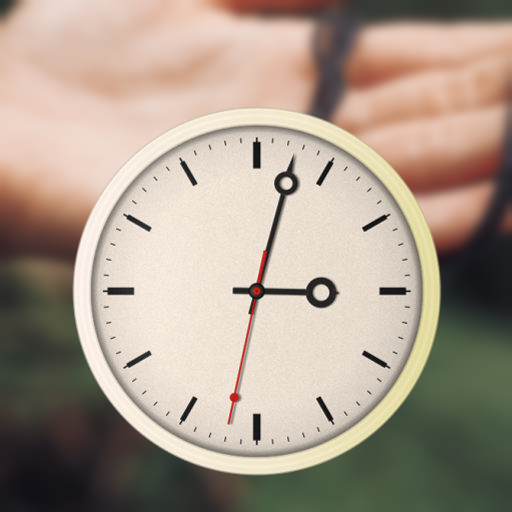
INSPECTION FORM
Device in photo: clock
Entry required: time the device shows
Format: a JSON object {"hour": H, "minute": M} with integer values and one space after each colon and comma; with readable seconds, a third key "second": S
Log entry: {"hour": 3, "minute": 2, "second": 32}
